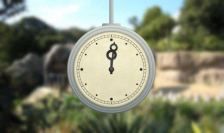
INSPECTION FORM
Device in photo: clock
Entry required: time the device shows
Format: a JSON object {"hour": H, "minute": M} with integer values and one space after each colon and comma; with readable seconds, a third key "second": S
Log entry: {"hour": 12, "minute": 1}
